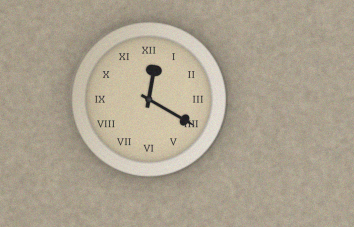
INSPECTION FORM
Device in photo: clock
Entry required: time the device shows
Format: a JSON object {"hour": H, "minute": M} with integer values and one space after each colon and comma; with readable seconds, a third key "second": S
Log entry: {"hour": 12, "minute": 20}
